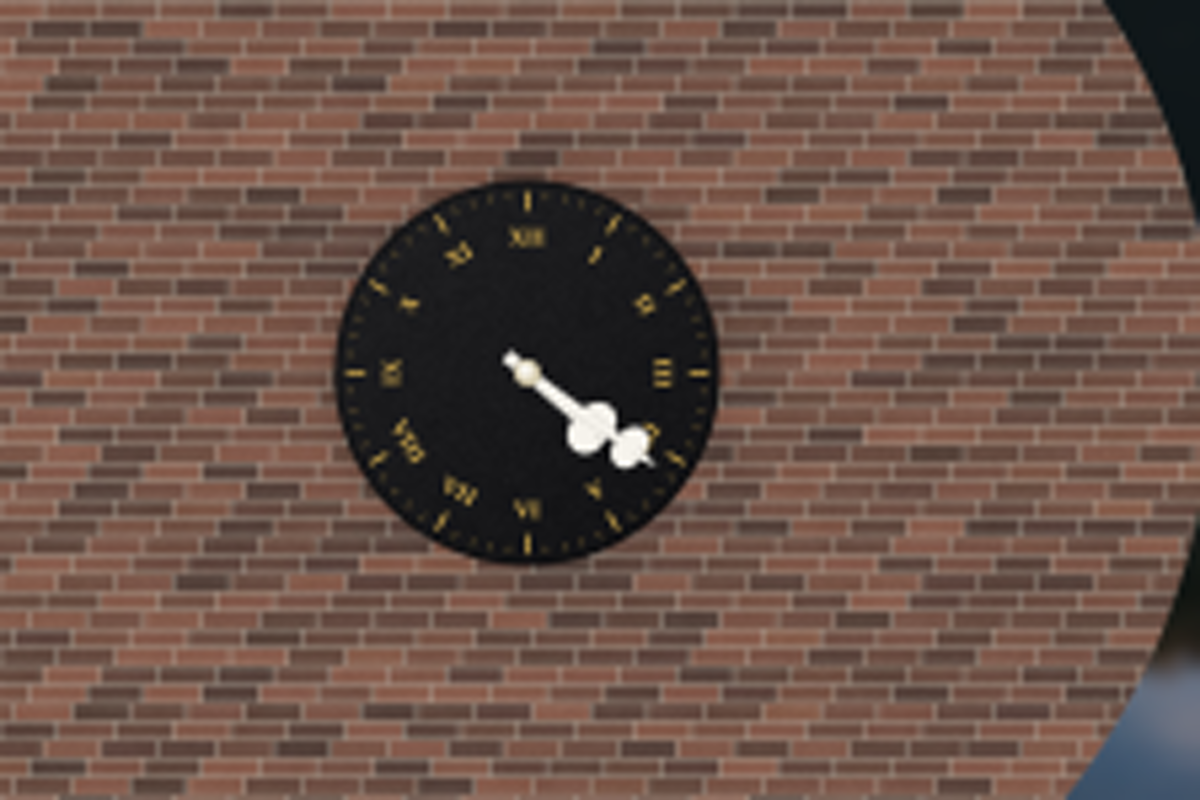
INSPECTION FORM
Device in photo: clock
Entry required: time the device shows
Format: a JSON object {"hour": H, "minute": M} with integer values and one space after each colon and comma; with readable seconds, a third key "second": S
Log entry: {"hour": 4, "minute": 21}
